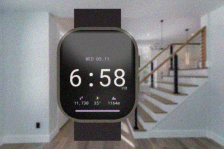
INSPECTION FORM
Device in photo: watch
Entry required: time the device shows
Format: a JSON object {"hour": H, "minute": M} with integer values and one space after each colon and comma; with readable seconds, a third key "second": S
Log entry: {"hour": 6, "minute": 58}
